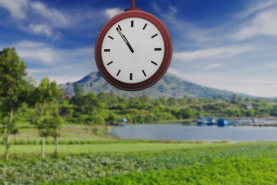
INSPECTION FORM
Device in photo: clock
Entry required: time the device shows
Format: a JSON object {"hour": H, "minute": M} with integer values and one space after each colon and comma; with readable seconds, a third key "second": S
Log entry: {"hour": 10, "minute": 54}
